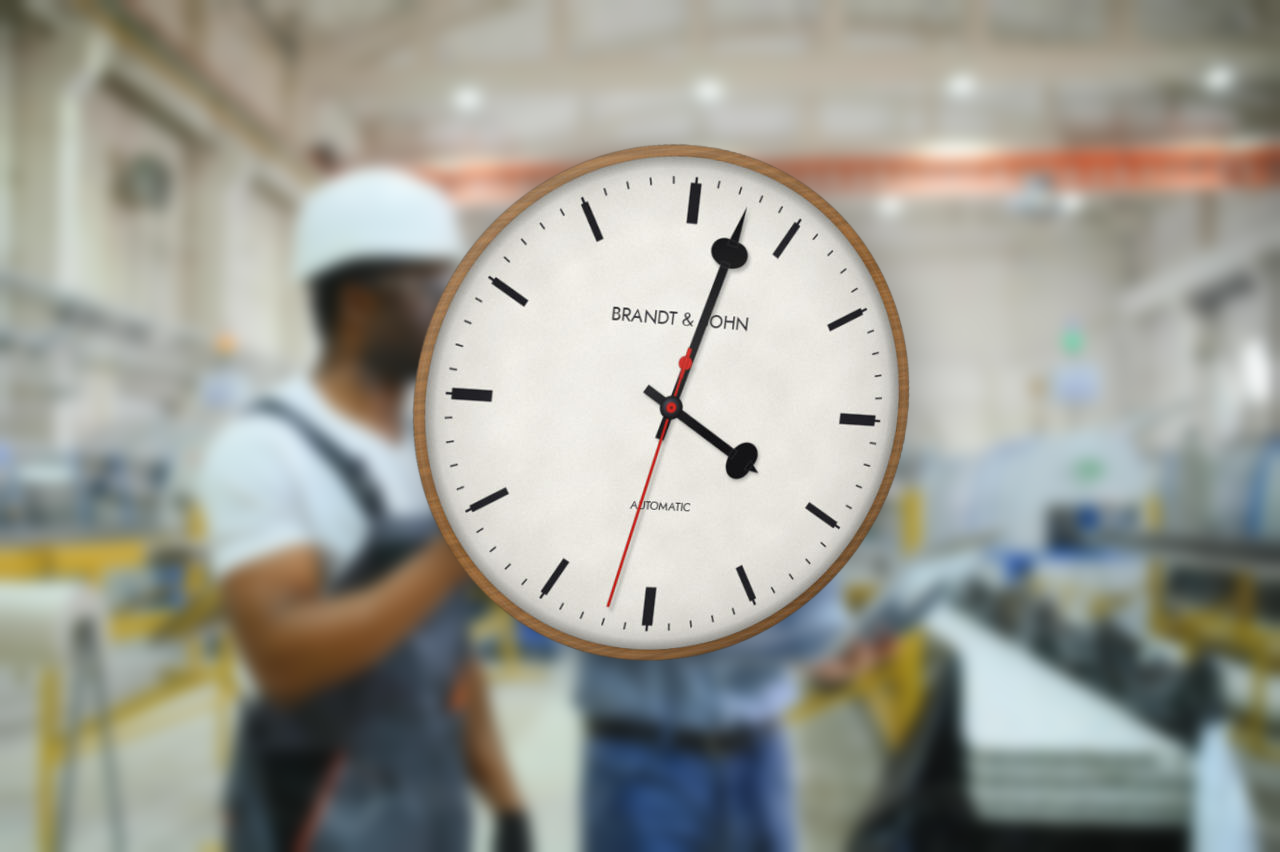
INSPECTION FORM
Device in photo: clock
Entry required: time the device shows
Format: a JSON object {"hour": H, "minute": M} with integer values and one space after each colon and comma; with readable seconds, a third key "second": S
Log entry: {"hour": 4, "minute": 2, "second": 32}
